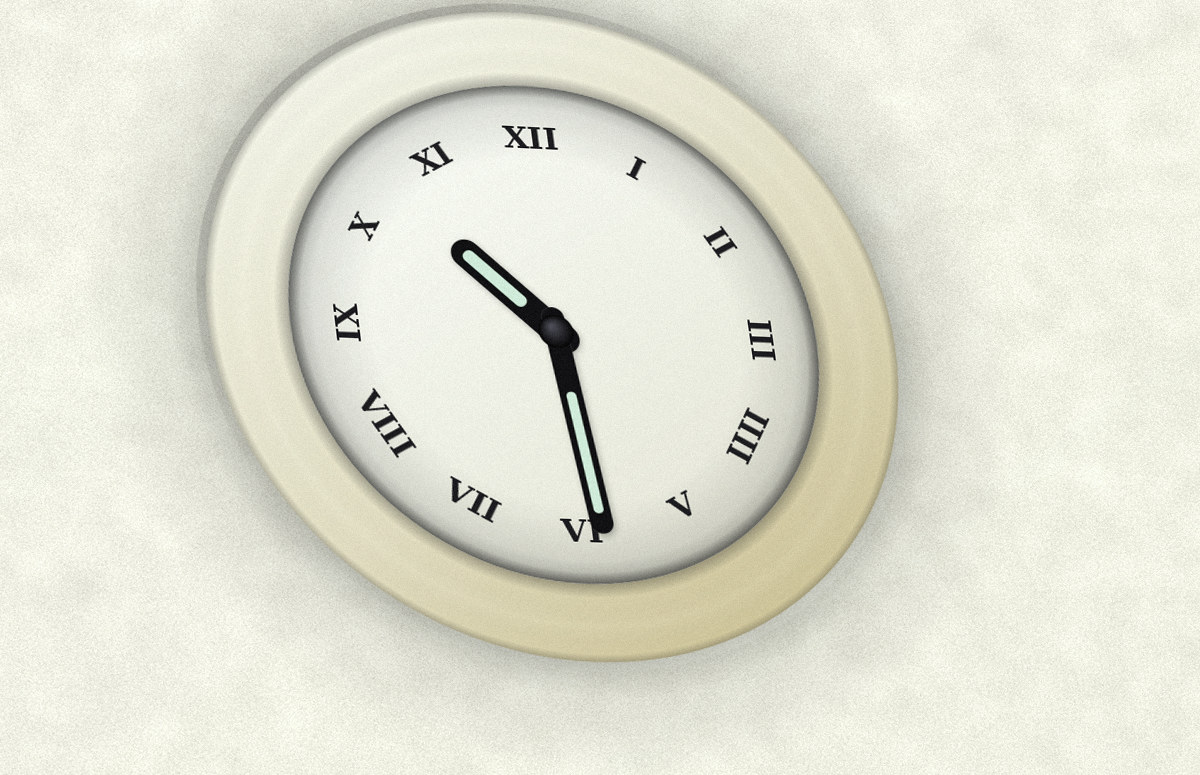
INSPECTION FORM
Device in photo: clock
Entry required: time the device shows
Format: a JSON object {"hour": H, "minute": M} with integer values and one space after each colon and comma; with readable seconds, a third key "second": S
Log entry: {"hour": 10, "minute": 29}
